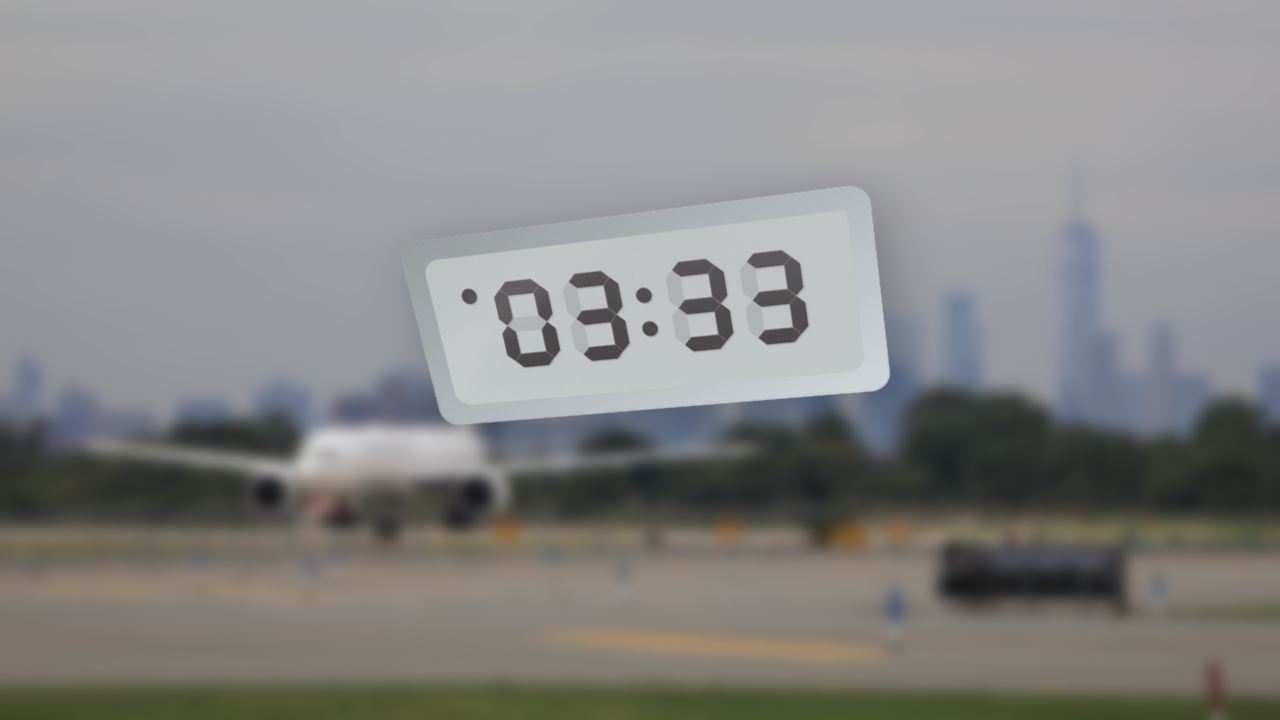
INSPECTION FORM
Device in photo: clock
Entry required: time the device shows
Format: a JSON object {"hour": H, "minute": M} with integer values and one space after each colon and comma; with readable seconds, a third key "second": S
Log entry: {"hour": 3, "minute": 33}
